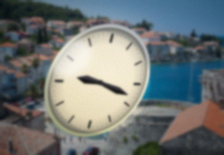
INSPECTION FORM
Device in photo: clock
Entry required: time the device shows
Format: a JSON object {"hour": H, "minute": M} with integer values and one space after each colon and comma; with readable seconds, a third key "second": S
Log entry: {"hour": 9, "minute": 18}
